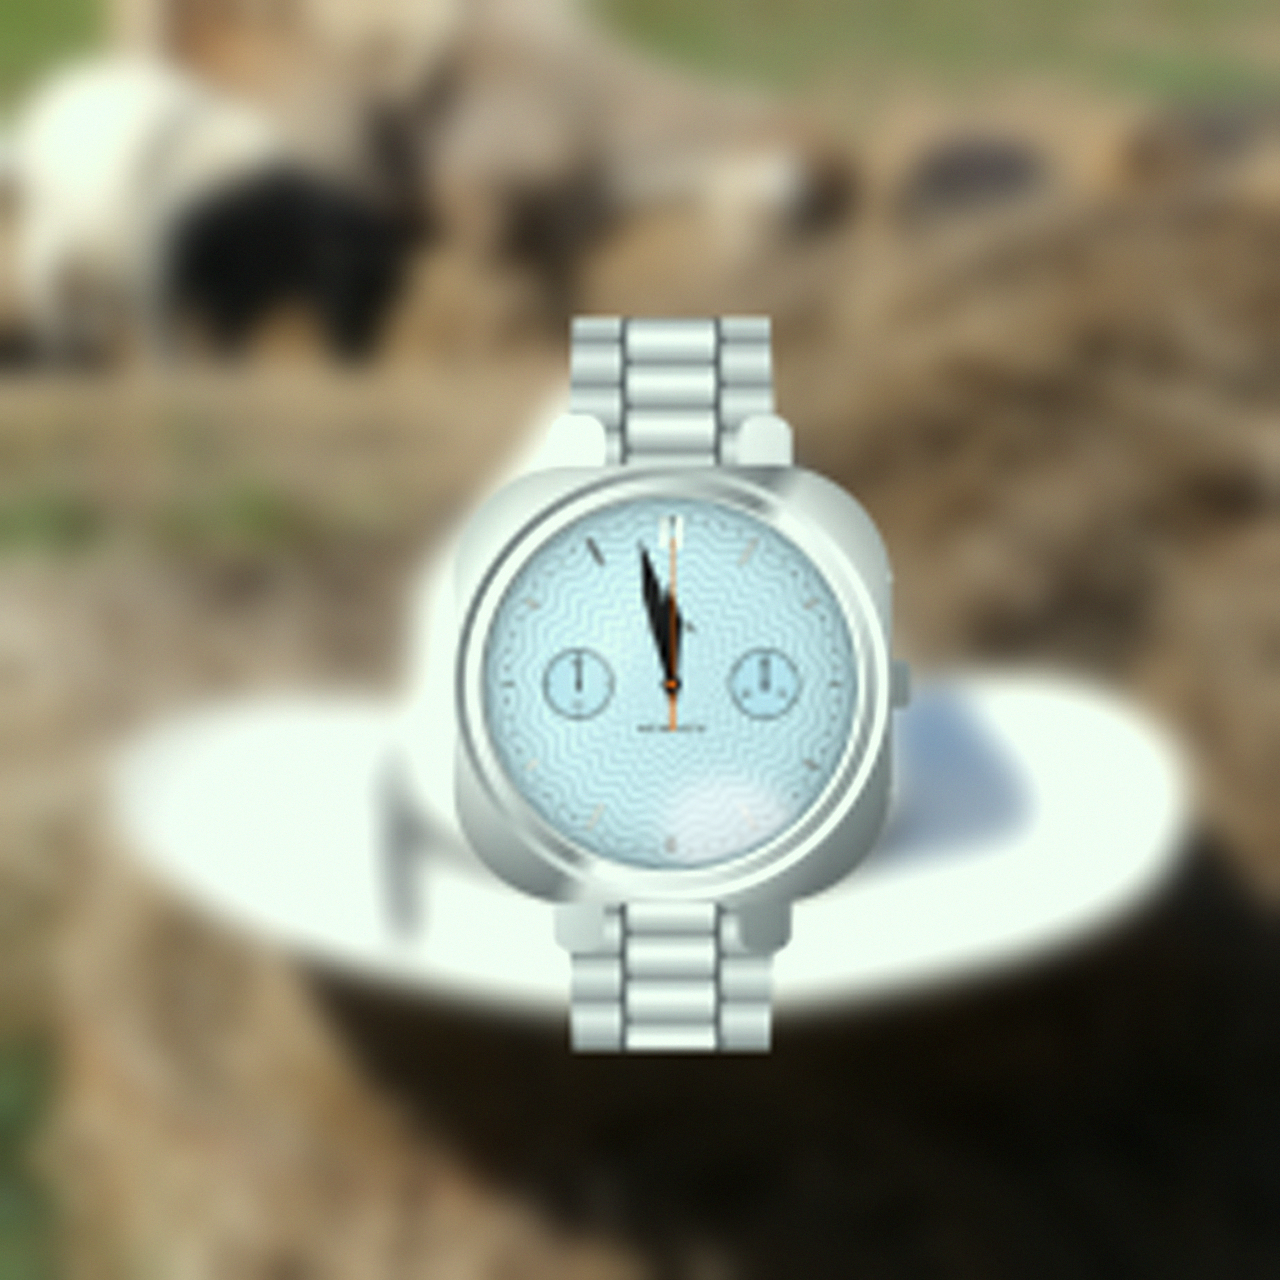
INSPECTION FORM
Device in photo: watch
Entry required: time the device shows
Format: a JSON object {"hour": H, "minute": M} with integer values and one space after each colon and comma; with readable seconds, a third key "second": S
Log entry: {"hour": 11, "minute": 58}
